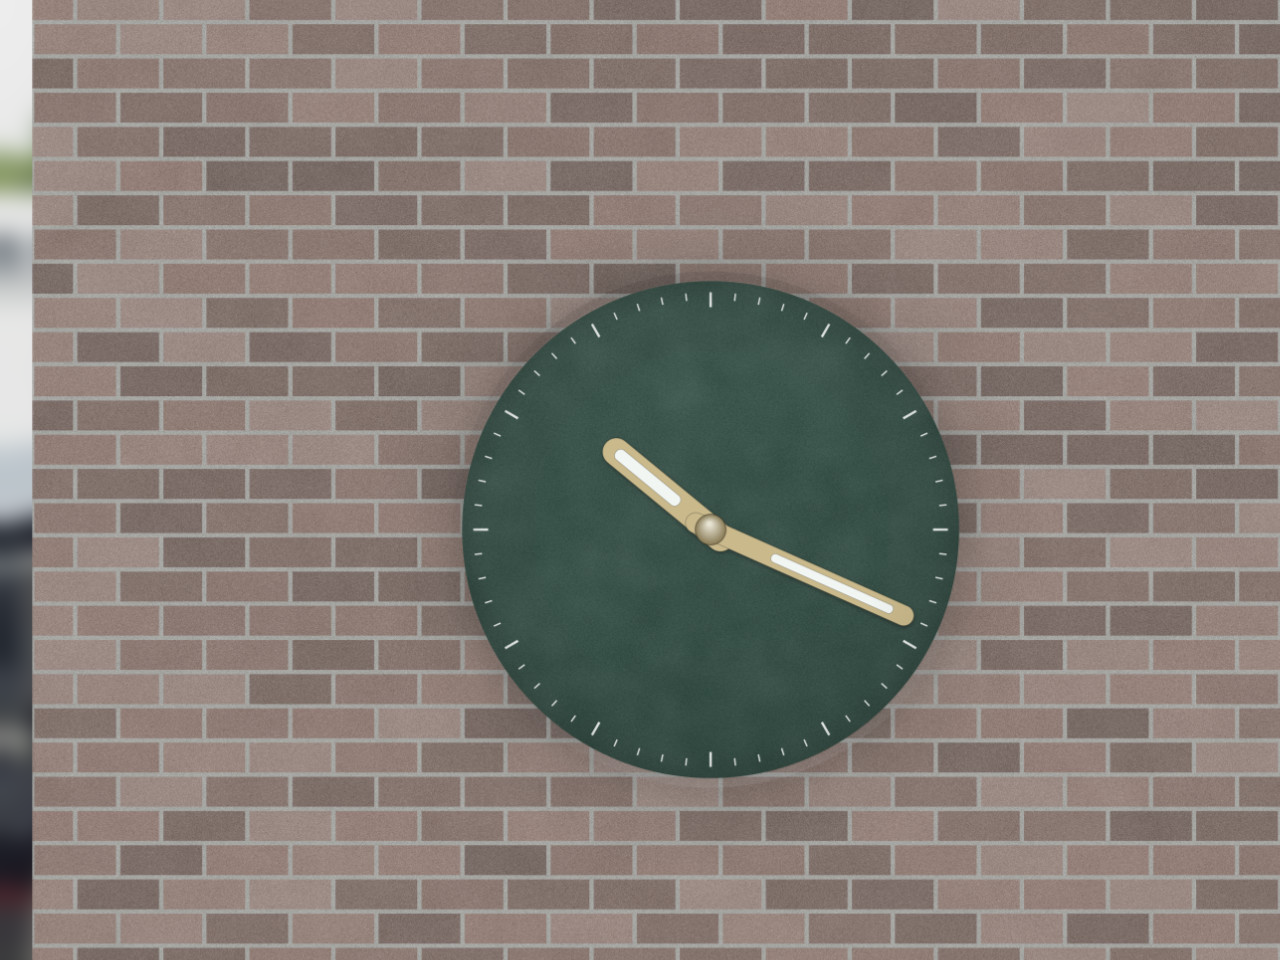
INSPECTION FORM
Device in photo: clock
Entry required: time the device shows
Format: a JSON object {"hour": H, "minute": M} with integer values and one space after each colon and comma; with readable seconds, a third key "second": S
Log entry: {"hour": 10, "minute": 19}
